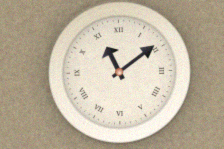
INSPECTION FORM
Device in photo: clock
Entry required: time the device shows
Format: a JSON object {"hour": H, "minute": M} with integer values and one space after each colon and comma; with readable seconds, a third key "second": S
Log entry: {"hour": 11, "minute": 9}
